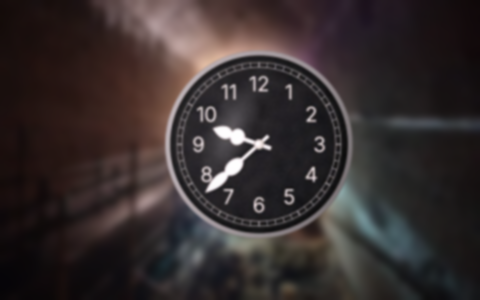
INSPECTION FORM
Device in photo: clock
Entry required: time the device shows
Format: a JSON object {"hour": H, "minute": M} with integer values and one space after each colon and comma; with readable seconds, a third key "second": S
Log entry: {"hour": 9, "minute": 38}
